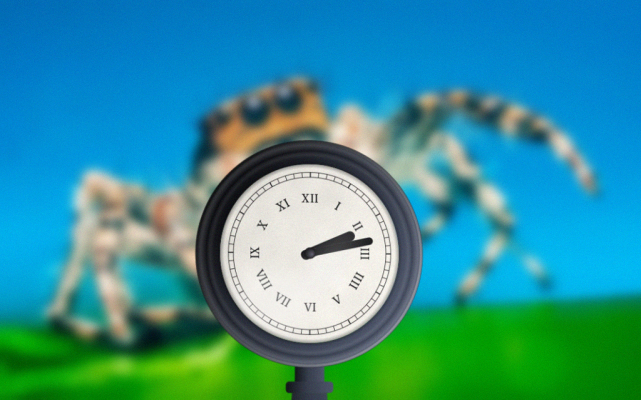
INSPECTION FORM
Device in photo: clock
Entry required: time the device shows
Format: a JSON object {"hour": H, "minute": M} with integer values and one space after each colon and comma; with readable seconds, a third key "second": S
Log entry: {"hour": 2, "minute": 13}
